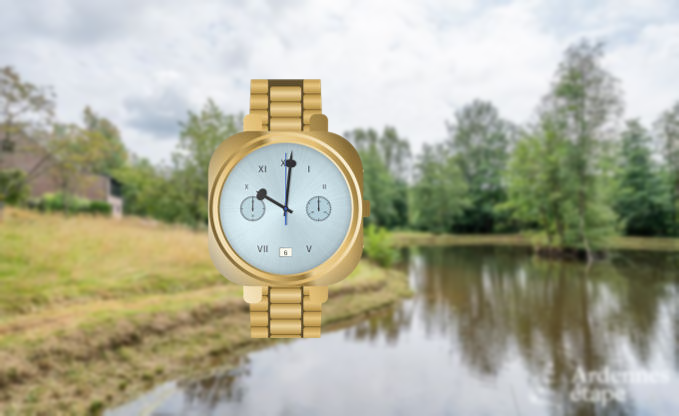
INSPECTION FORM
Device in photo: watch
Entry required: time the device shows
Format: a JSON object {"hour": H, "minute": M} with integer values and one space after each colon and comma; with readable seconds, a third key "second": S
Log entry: {"hour": 10, "minute": 1}
